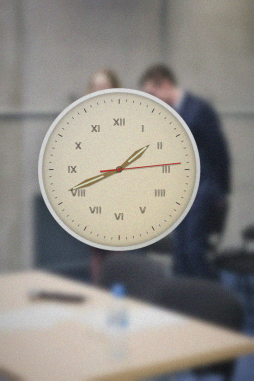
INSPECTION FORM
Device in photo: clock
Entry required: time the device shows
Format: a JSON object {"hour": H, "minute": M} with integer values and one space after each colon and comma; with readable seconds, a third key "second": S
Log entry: {"hour": 1, "minute": 41, "second": 14}
